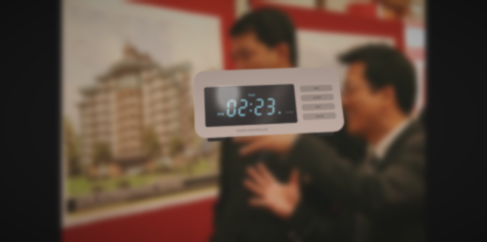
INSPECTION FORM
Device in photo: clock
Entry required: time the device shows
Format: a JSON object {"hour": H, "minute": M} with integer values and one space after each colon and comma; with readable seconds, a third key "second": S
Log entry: {"hour": 2, "minute": 23}
